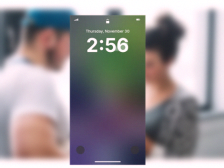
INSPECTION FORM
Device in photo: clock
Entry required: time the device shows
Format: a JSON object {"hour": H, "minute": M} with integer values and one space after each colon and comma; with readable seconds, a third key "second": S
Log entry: {"hour": 2, "minute": 56}
